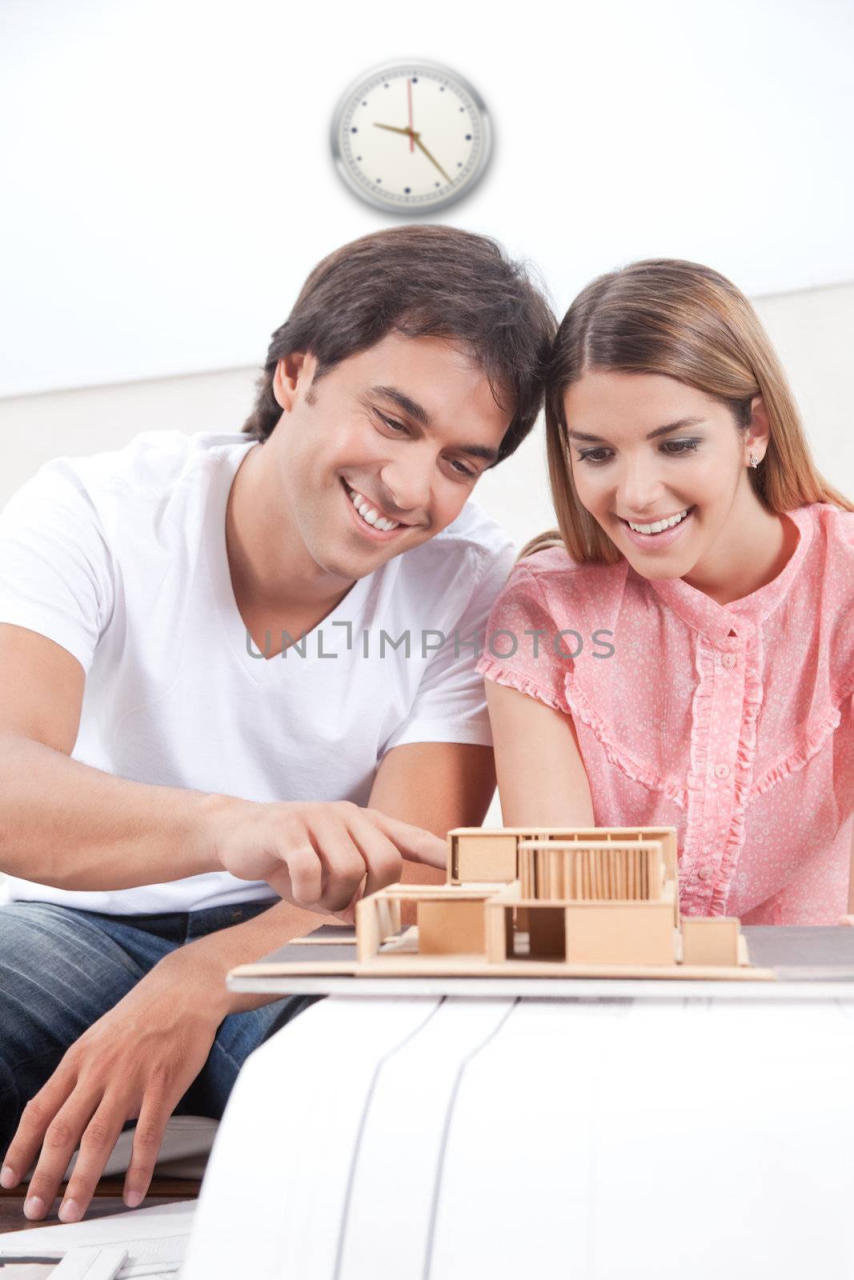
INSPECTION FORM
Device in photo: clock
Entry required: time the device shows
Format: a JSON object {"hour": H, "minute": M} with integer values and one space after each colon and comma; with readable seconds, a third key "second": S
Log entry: {"hour": 9, "minute": 22, "second": 59}
